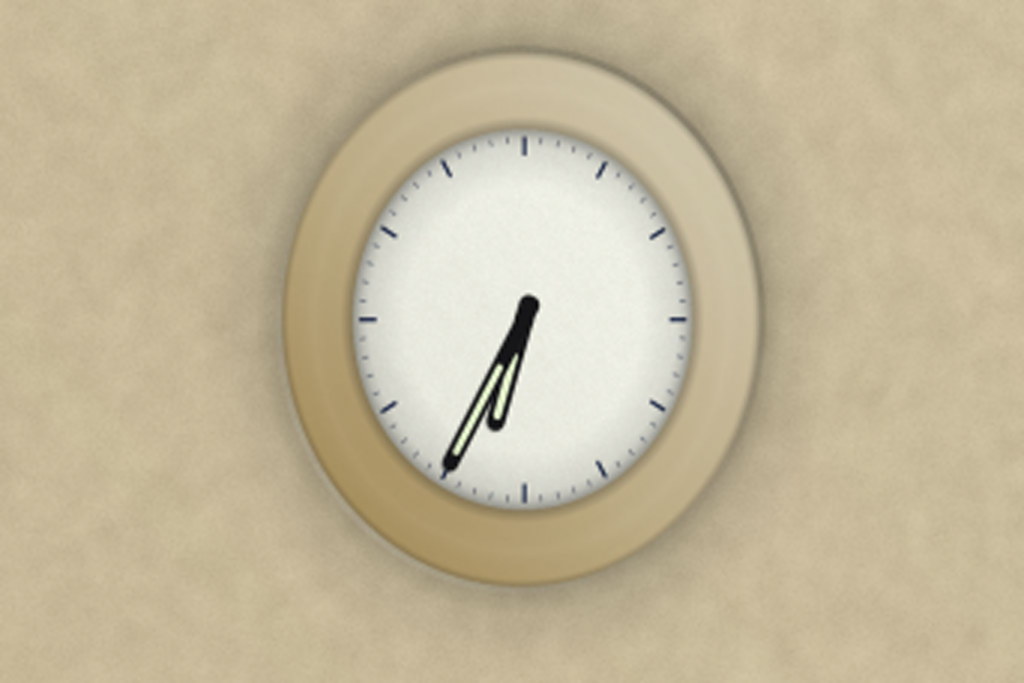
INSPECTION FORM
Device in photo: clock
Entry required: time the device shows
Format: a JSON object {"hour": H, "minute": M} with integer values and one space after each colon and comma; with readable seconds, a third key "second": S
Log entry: {"hour": 6, "minute": 35}
